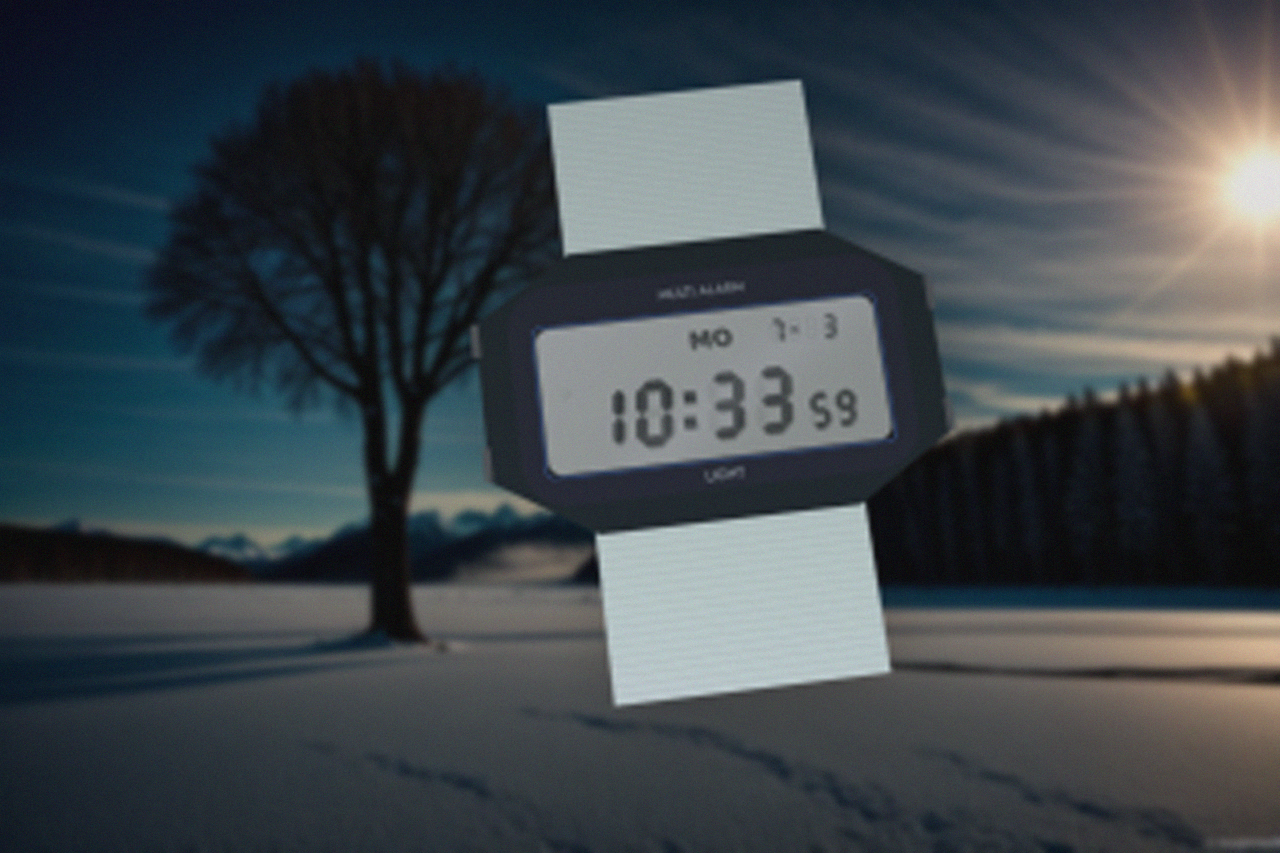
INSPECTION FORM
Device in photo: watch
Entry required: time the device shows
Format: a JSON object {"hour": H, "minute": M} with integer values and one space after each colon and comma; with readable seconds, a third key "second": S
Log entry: {"hour": 10, "minute": 33, "second": 59}
